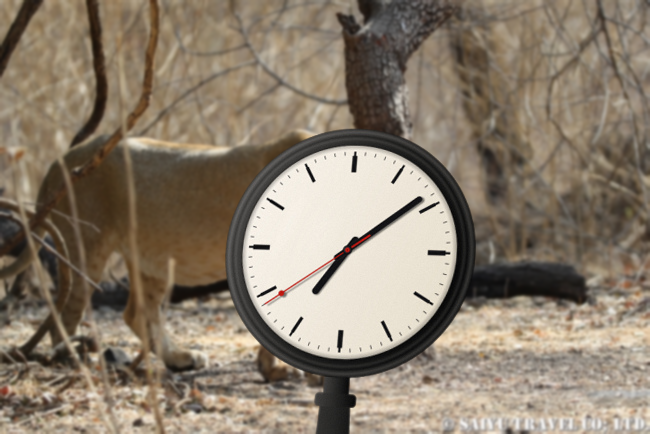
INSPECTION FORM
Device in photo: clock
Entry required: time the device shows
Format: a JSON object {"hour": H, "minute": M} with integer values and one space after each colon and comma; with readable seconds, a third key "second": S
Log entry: {"hour": 7, "minute": 8, "second": 39}
